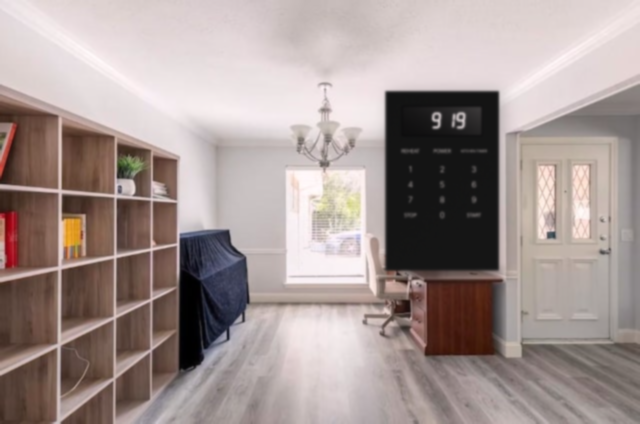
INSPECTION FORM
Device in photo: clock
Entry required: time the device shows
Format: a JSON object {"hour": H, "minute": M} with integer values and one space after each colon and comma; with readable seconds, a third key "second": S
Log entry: {"hour": 9, "minute": 19}
